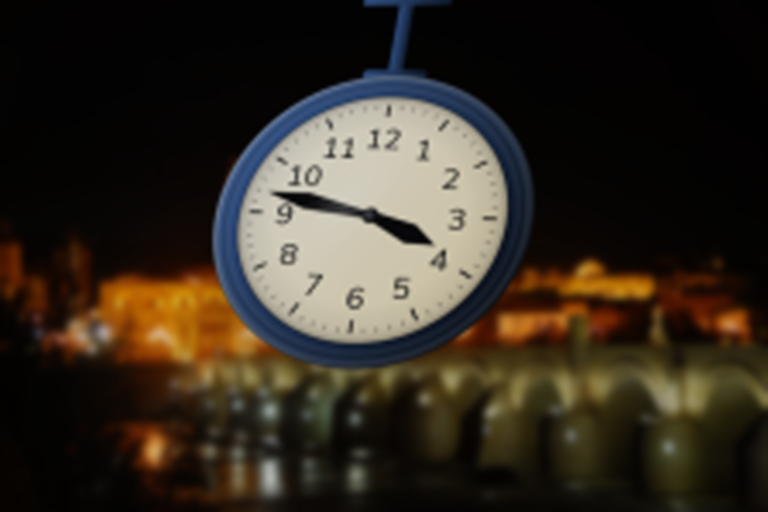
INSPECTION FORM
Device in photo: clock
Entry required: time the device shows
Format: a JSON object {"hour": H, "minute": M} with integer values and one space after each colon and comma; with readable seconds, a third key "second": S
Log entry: {"hour": 3, "minute": 47}
